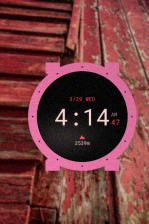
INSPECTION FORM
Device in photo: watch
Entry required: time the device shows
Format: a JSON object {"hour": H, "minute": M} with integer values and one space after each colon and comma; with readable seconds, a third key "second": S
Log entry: {"hour": 4, "minute": 14, "second": 47}
